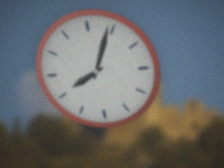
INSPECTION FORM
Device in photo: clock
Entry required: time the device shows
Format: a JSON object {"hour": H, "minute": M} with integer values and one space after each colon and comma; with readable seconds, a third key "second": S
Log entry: {"hour": 8, "minute": 4}
